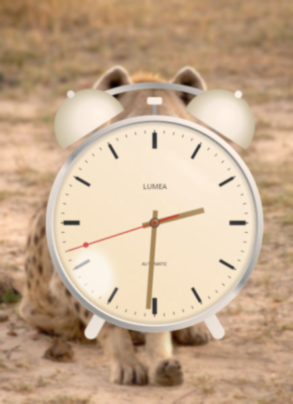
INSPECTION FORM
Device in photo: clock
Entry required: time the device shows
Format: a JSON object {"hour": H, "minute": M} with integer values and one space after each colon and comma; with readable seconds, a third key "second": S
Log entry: {"hour": 2, "minute": 30, "second": 42}
